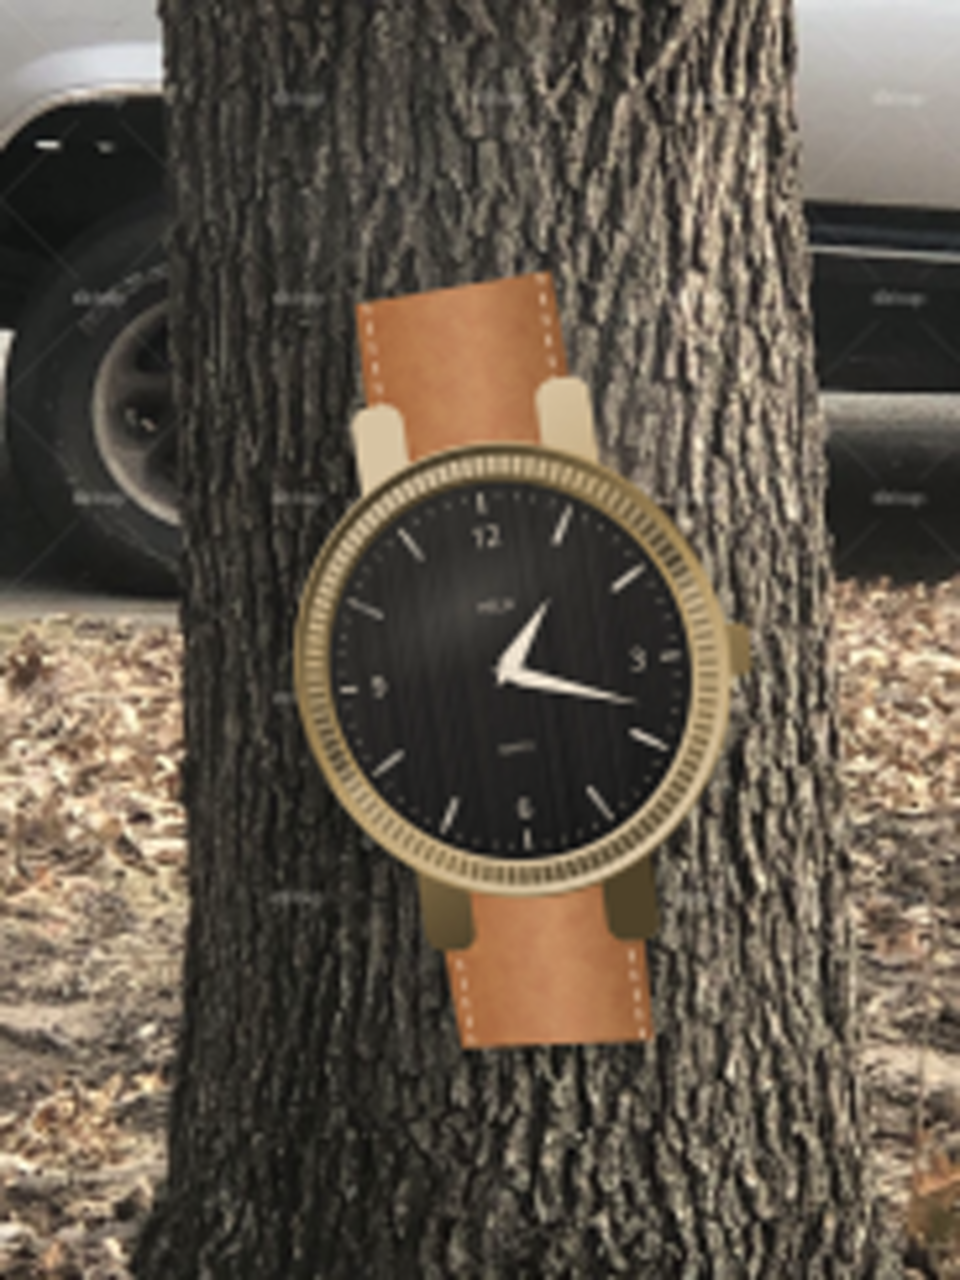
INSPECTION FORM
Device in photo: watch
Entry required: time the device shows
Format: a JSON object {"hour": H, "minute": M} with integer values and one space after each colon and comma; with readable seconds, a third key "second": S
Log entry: {"hour": 1, "minute": 18}
